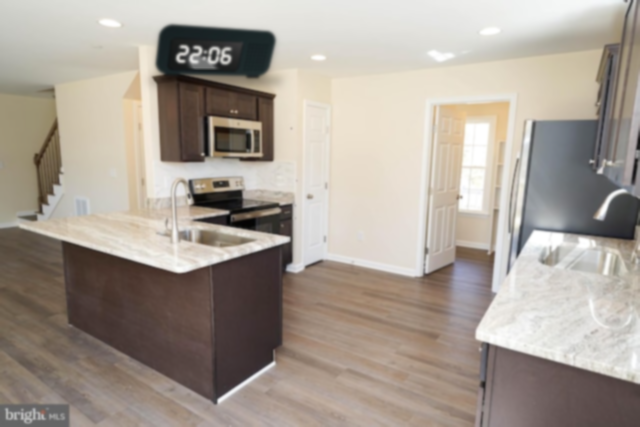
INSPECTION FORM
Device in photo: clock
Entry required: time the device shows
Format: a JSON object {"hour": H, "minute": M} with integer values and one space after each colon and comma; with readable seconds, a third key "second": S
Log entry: {"hour": 22, "minute": 6}
